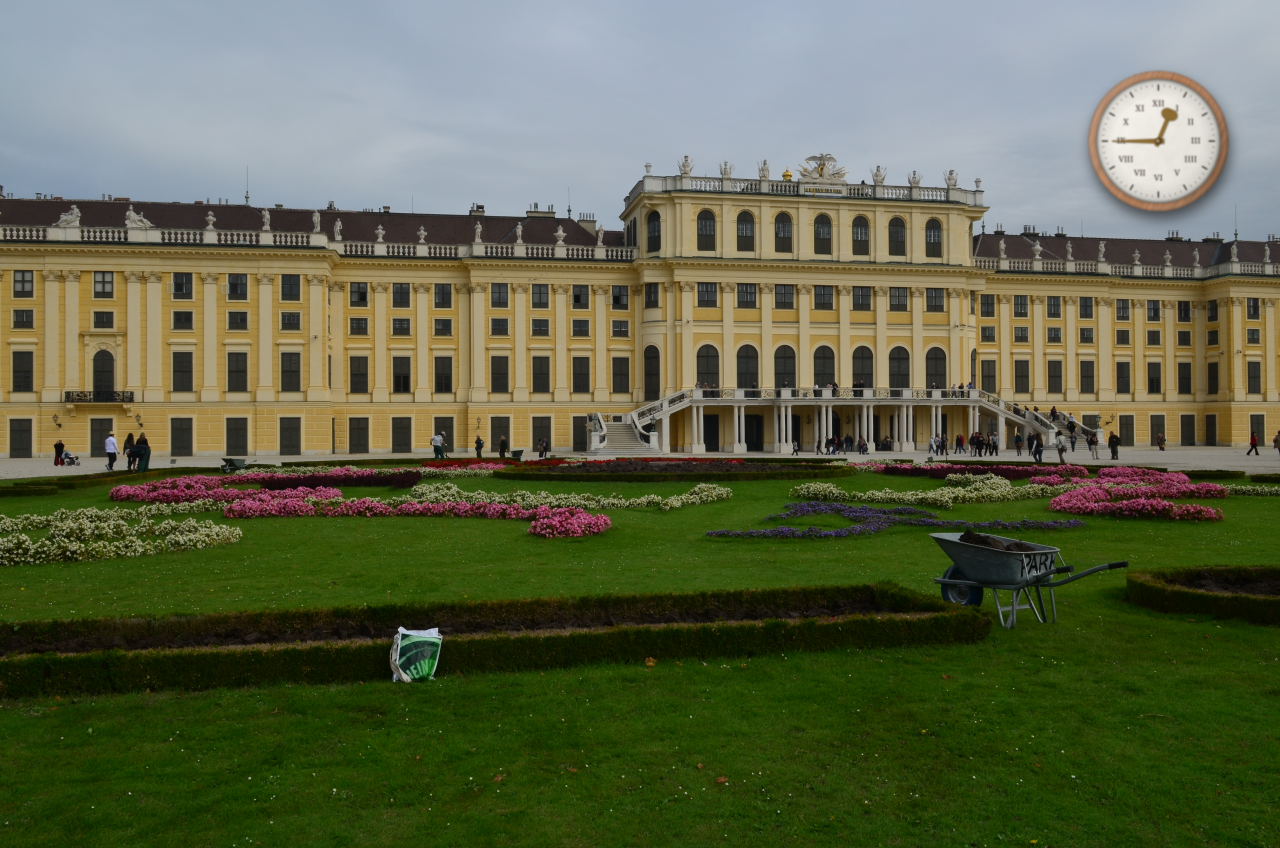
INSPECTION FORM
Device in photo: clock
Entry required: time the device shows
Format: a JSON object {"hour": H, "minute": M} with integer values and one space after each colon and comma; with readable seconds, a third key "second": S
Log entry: {"hour": 12, "minute": 45}
